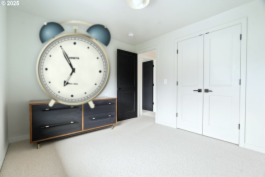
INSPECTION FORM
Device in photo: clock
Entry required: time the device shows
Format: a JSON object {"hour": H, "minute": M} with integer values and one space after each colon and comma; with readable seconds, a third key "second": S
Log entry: {"hour": 6, "minute": 55}
